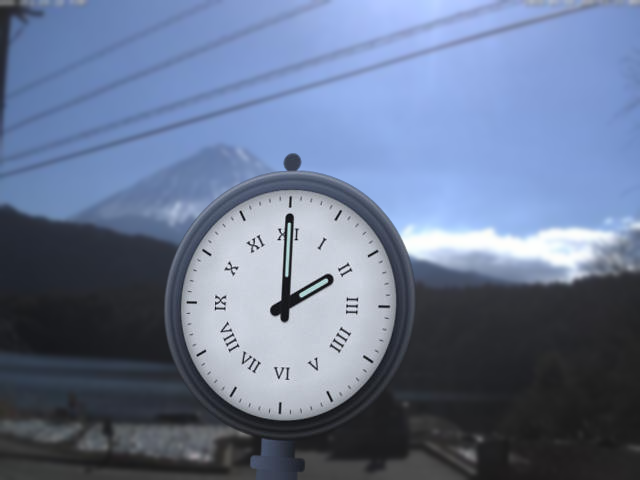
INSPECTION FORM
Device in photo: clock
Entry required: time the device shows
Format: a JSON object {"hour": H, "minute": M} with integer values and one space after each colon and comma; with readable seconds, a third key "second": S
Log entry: {"hour": 2, "minute": 0}
